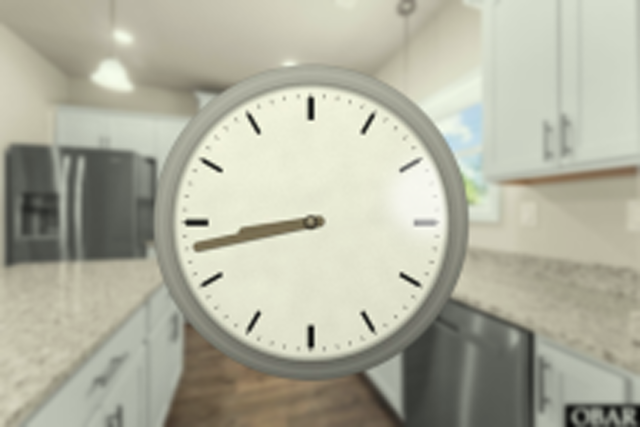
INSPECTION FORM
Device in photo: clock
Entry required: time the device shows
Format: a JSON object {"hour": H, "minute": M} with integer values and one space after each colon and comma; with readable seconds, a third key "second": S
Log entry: {"hour": 8, "minute": 43}
